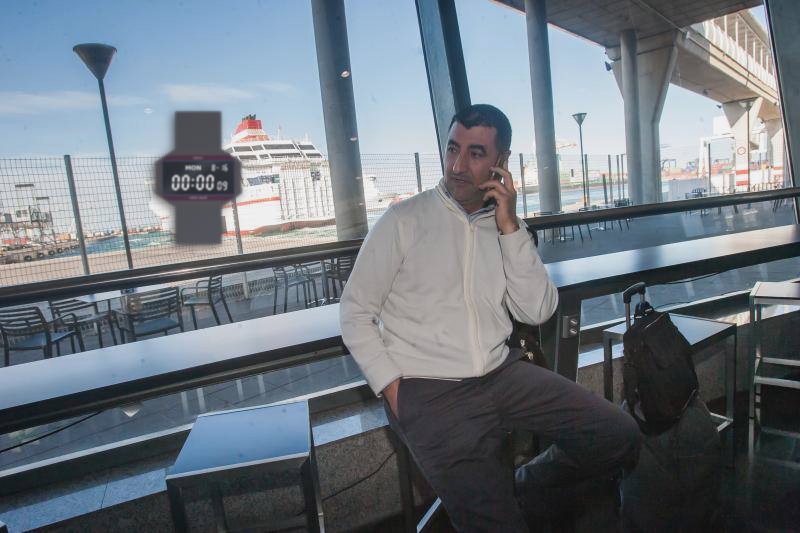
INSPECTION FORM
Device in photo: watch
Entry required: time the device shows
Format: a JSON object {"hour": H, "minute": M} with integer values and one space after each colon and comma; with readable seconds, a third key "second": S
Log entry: {"hour": 0, "minute": 0}
